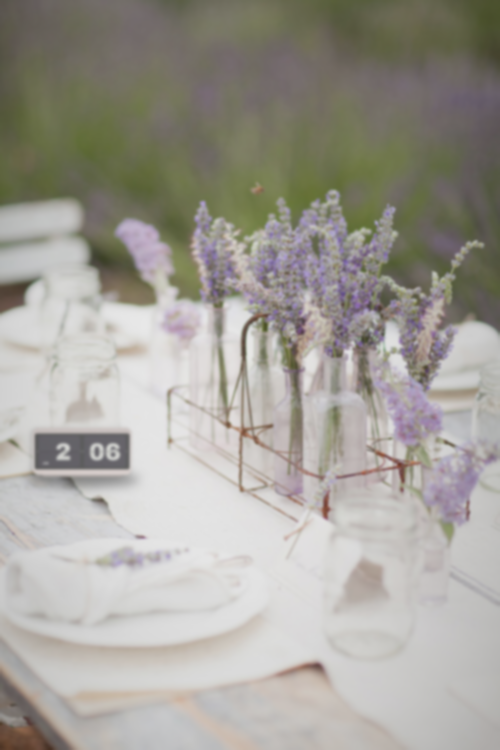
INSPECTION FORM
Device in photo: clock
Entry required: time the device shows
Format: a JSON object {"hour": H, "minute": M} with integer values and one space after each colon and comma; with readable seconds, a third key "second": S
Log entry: {"hour": 2, "minute": 6}
